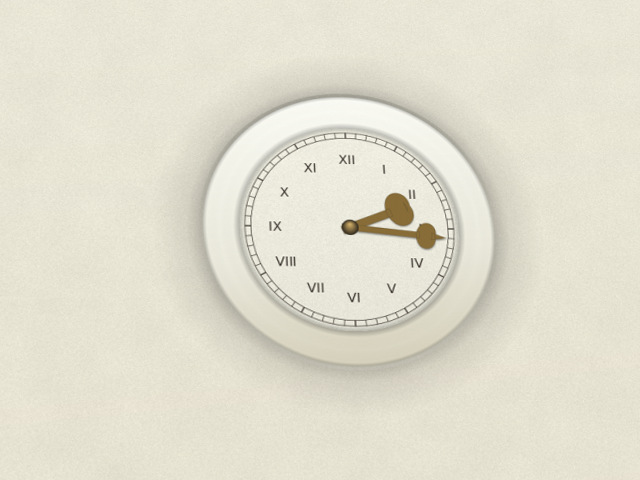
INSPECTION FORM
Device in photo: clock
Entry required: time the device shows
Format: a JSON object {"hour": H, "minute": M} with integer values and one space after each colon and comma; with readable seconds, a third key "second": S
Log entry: {"hour": 2, "minute": 16}
